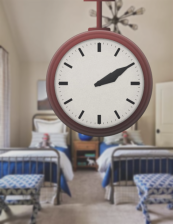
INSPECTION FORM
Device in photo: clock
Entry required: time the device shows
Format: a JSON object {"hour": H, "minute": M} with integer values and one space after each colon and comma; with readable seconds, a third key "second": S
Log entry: {"hour": 2, "minute": 10}
